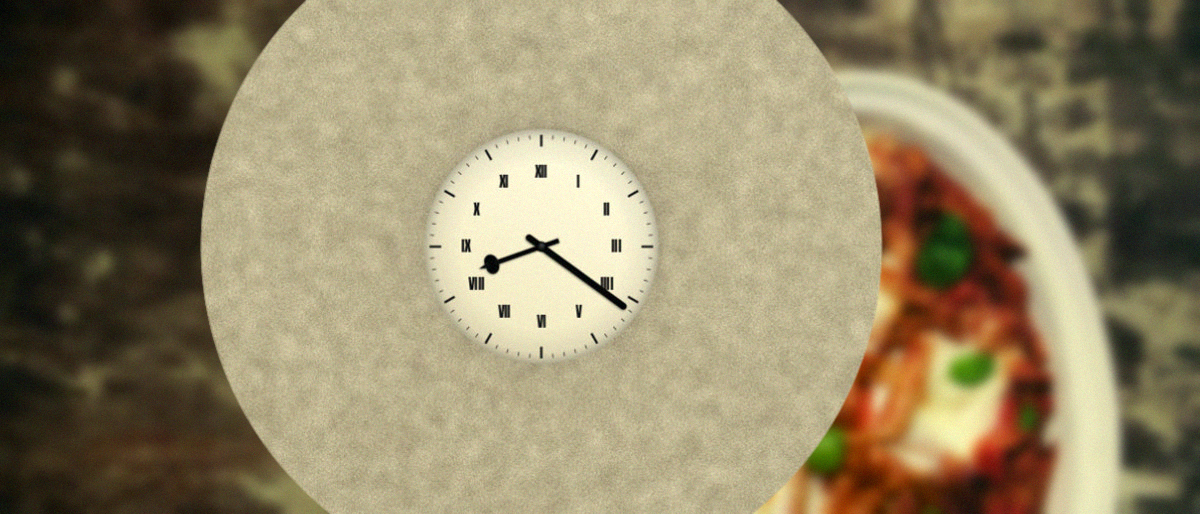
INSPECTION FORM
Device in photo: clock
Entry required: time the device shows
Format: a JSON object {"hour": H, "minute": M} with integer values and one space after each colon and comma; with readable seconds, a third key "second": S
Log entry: {"hour": 8, "minute": 21}
